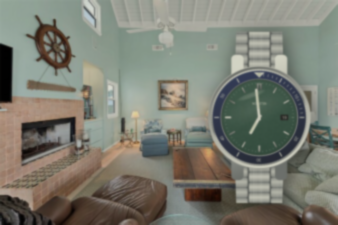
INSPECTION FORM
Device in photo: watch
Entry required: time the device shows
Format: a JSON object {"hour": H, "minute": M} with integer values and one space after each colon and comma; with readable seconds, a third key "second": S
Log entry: {"hour": 6, "minute": 59}
